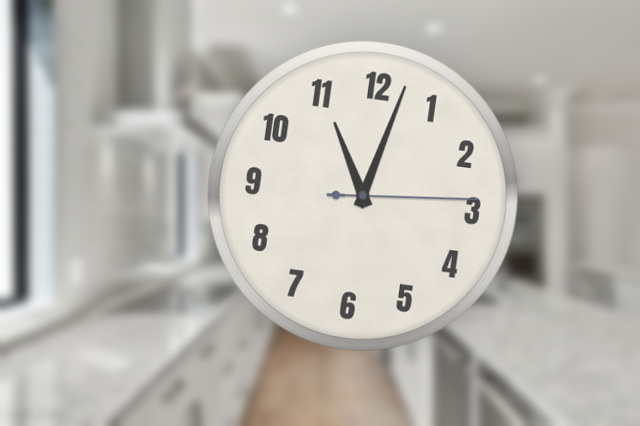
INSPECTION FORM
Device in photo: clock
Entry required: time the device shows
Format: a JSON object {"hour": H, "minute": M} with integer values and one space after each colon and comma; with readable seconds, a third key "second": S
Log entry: {"hour": 11, "minute": 2, "second": 14}
